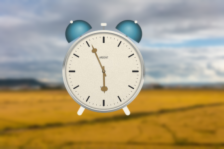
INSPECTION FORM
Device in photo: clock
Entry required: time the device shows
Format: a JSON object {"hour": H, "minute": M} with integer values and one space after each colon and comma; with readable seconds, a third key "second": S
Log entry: {"hour": 5, "minute": 56}
